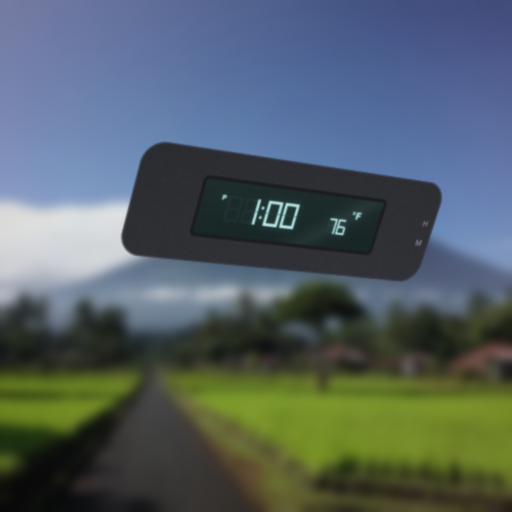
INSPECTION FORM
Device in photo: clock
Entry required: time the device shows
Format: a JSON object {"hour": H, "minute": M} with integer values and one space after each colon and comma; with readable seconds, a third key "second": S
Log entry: {"hour": 1, "minute": 0}
